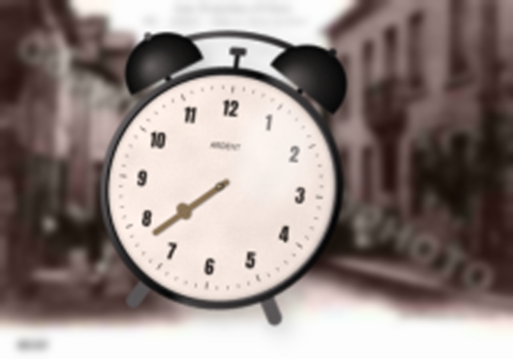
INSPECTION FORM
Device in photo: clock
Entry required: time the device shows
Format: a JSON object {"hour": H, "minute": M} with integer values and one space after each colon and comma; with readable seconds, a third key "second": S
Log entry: {"hour": 7, "minute": 38}
